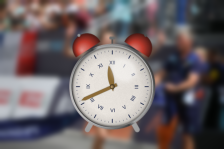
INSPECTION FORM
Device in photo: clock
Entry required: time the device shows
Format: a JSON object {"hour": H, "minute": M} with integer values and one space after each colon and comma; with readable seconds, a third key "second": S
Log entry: {"hour": 11, "minute": 41}
